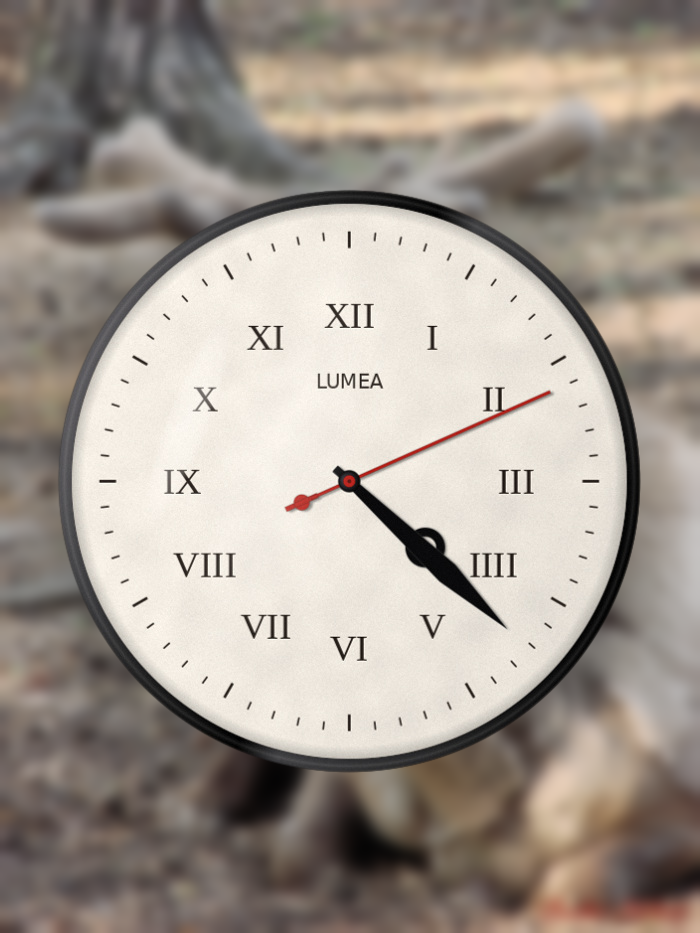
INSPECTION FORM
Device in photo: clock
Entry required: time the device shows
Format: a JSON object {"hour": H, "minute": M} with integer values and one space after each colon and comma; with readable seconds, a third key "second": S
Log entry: {"hour": 4, "minute": 22, "second": 11}
